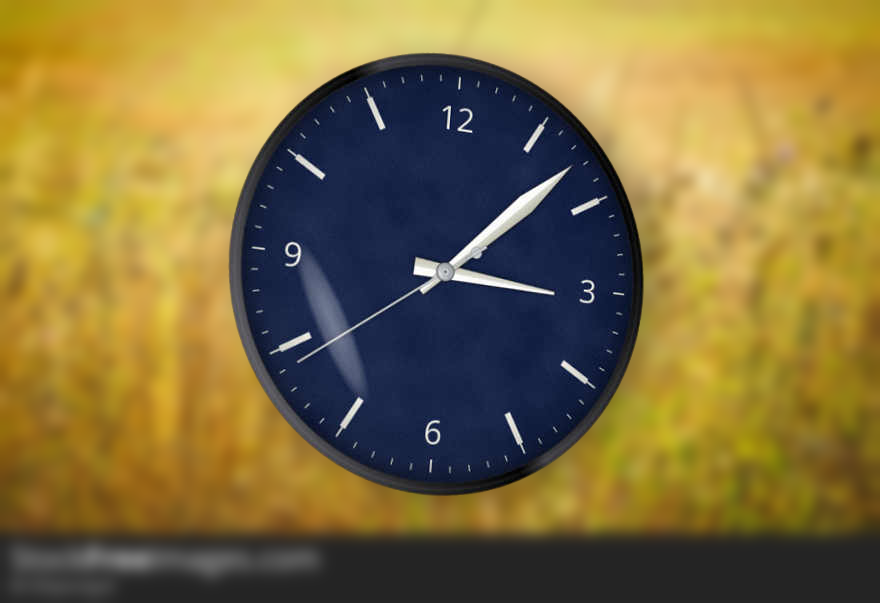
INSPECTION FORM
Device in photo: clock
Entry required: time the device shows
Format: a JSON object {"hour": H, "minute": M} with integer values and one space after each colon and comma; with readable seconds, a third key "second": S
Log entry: {"hour": 3, "minute": 7, "second": 39}
